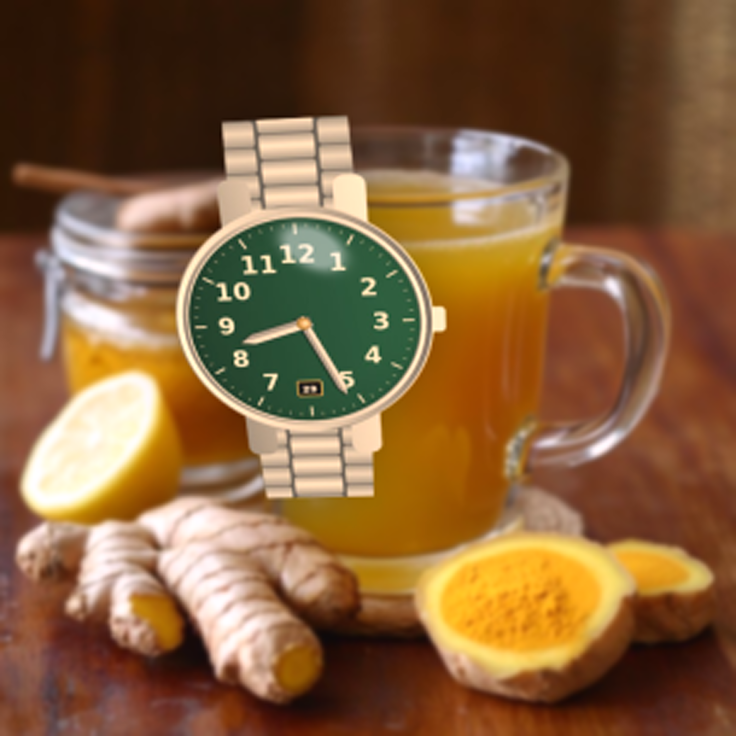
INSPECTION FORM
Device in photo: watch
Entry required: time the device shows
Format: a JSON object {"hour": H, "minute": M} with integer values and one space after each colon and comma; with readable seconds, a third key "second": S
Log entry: {"hour": 8, "minute": 26}
